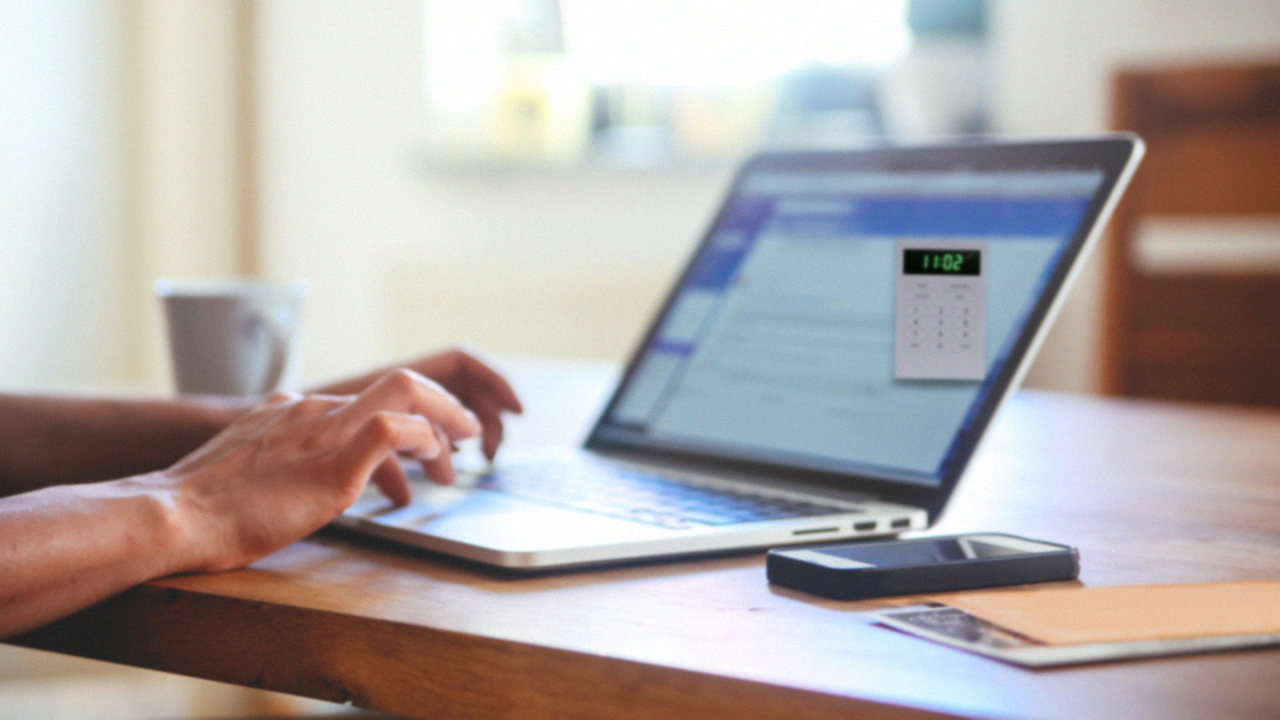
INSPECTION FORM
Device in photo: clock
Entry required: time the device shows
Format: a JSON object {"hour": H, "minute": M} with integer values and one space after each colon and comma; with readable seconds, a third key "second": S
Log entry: {"hour": 11, "minute": 2}
